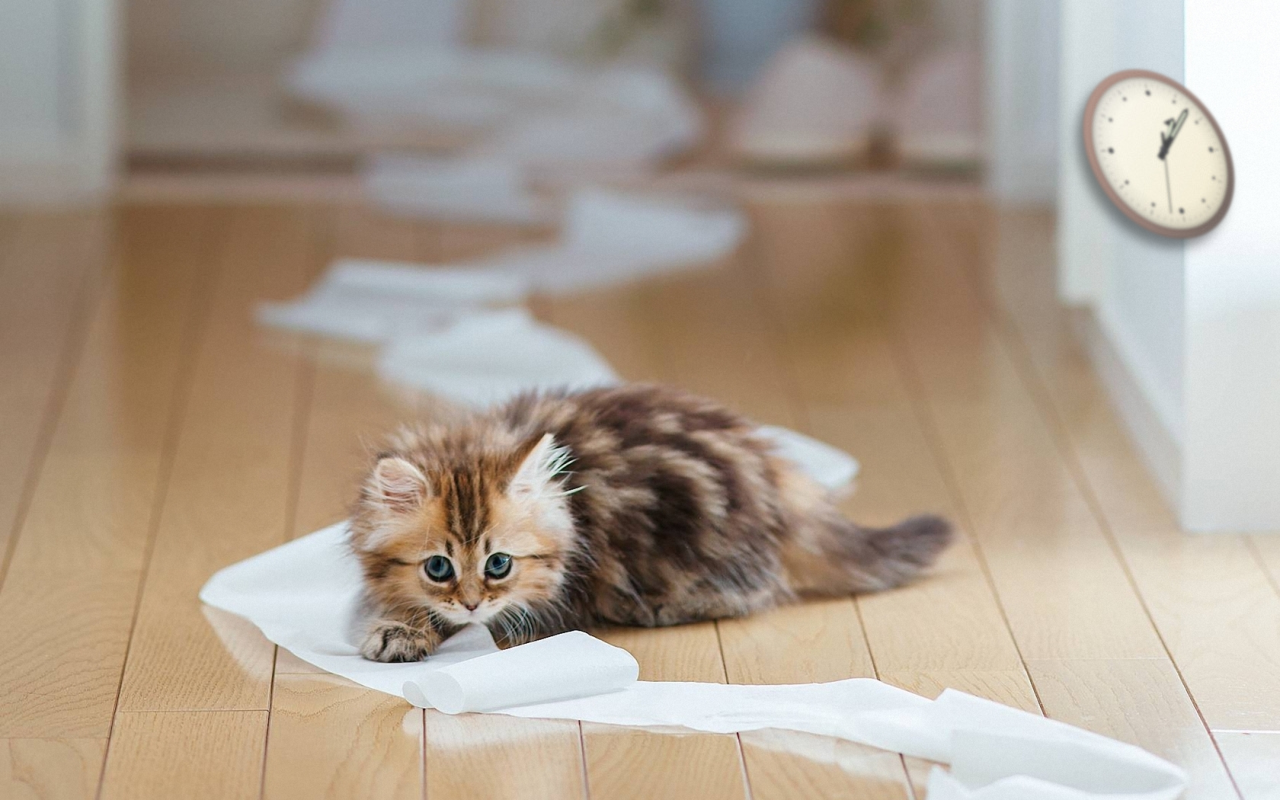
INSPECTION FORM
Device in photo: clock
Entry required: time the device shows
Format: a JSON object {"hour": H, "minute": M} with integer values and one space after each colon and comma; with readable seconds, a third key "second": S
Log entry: {"hour": 1, "minute": 7, "second": 32}
